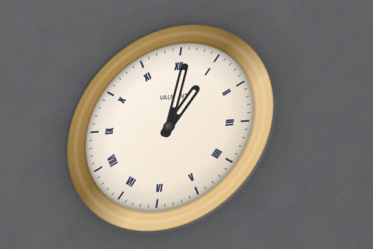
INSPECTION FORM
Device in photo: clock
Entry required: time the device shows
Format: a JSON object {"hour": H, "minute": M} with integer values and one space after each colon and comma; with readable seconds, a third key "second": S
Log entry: {"hour": 1, "minute": 1}
